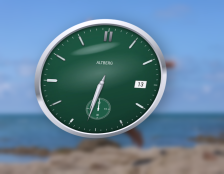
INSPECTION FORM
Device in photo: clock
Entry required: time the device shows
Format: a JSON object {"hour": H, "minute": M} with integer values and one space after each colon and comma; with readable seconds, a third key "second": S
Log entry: {"hour": 6, "minute": 32}
